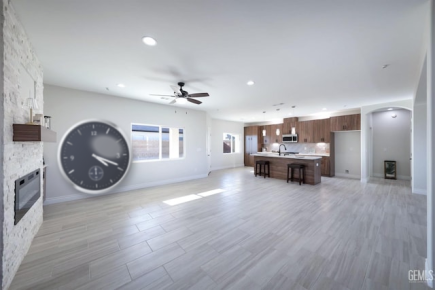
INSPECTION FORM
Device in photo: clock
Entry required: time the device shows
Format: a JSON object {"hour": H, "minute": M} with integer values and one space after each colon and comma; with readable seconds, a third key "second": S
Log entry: {"hour": 4, "minute": 19}
